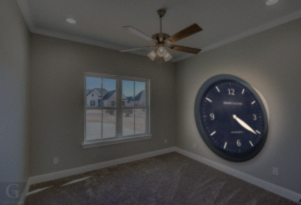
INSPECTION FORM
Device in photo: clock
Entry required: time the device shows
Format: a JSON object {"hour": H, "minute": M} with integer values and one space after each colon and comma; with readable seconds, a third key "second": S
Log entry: {"hour": 4, "minute": 21}
